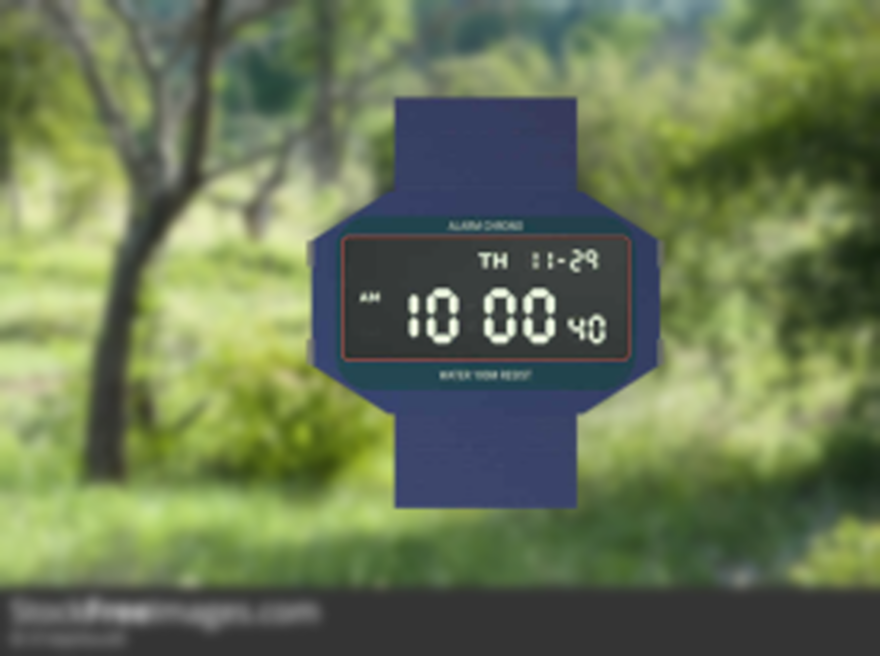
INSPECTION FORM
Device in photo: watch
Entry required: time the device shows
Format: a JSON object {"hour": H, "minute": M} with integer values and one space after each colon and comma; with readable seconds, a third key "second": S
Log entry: {"hour": 10, "minute": 0, "second": 40}
